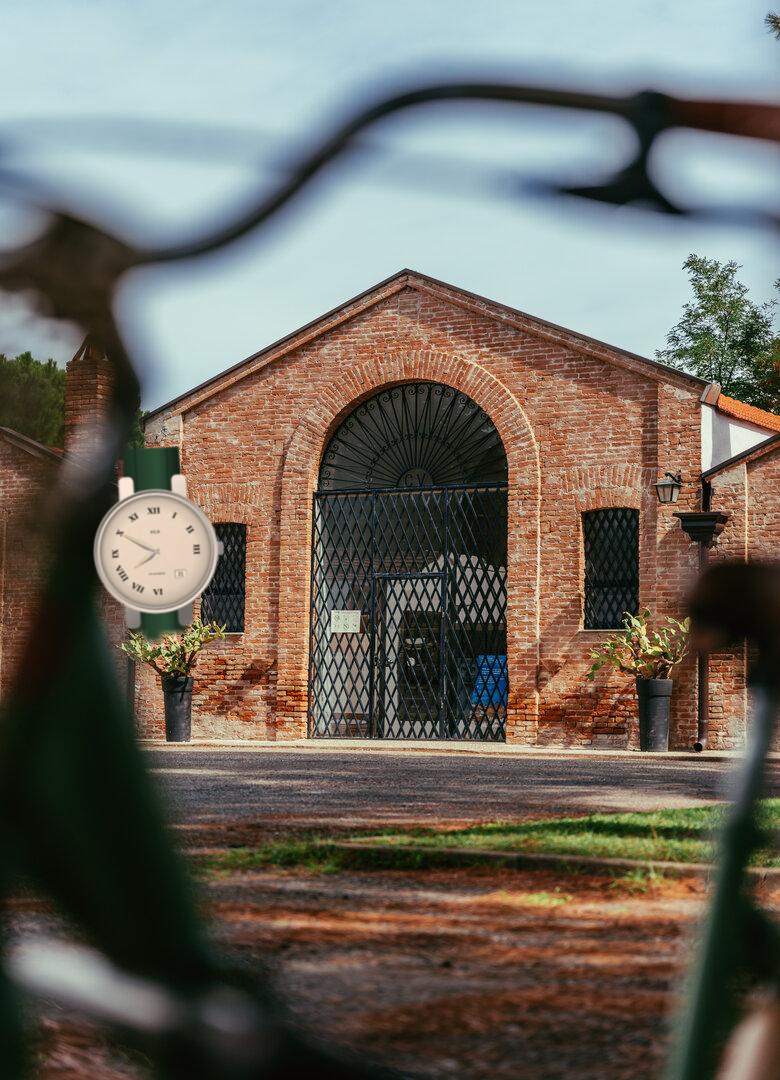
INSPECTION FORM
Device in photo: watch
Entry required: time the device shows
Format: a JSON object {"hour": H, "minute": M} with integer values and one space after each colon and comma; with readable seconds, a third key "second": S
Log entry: {"hour": 7, "minute": 50}
